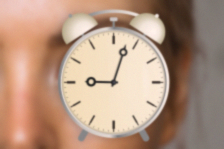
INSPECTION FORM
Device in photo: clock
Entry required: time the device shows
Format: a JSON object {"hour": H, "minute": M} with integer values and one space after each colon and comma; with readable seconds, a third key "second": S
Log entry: {"hour": 9, "minute": 3}
